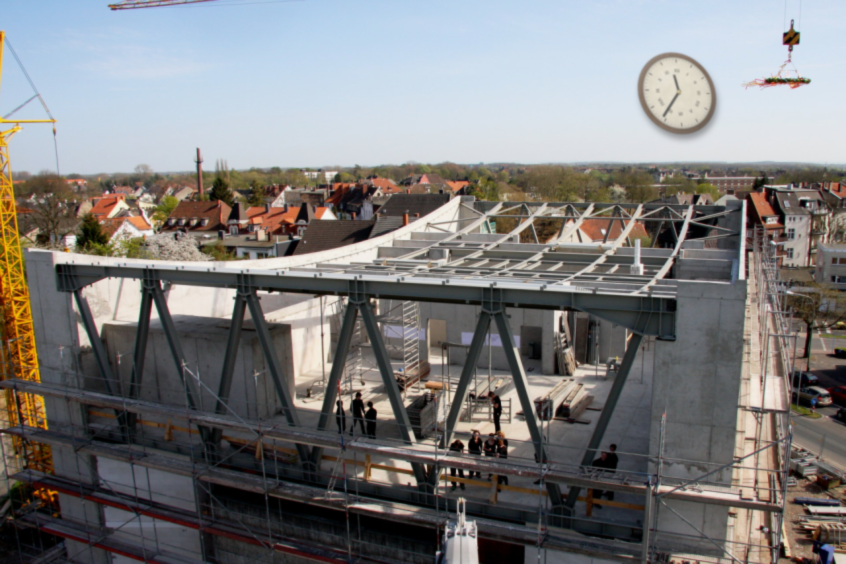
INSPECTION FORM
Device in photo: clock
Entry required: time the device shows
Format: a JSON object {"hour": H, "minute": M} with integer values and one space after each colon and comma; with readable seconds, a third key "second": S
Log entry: {"hour": 11, "minute": 36}
